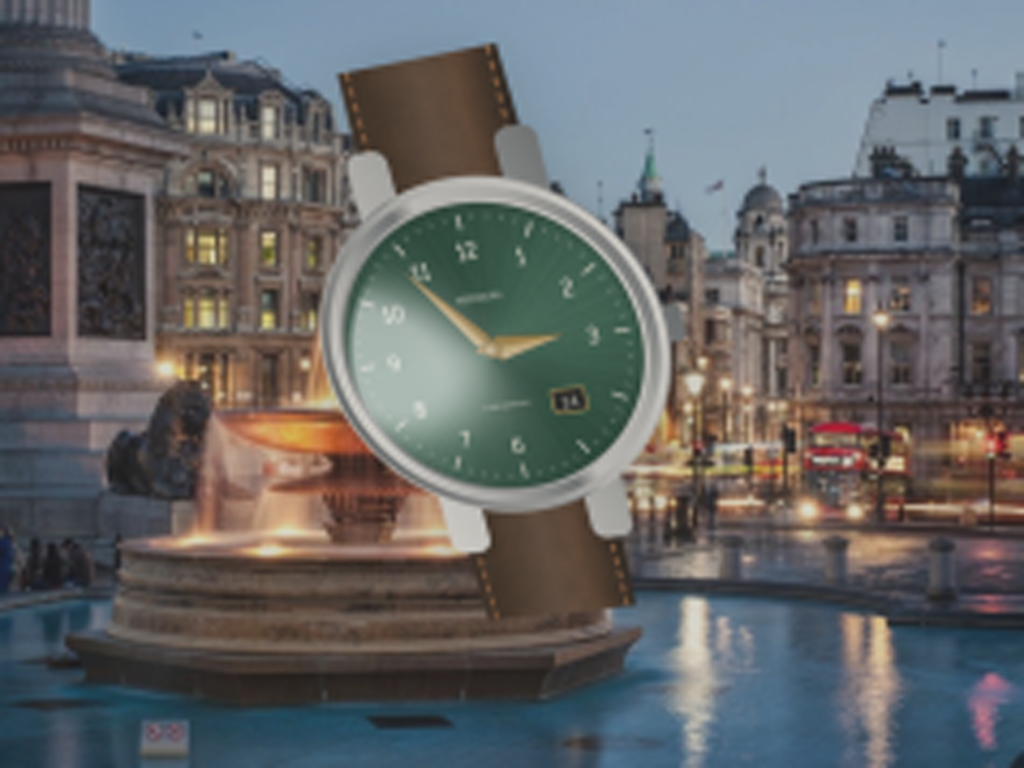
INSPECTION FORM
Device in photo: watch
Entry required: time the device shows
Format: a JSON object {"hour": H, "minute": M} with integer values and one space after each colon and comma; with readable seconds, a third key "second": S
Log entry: {"hour": 2, "minute": 54}
